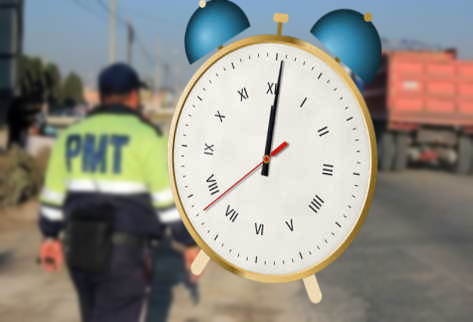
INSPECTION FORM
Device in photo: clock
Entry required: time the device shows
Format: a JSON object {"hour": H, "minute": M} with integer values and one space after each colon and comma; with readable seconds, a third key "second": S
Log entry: {"hour": 12, "minute": 0, "second": 38}
